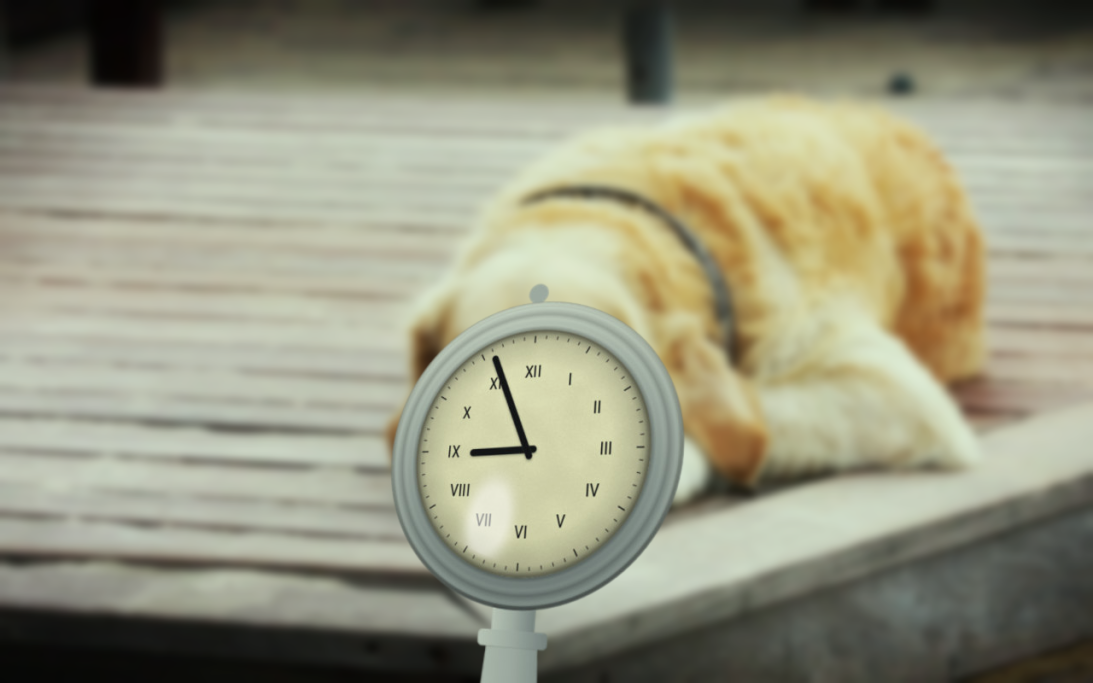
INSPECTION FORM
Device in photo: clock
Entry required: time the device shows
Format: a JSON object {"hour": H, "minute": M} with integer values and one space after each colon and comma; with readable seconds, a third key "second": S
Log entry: {"hour": 8, "minute": 56}
